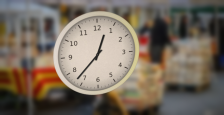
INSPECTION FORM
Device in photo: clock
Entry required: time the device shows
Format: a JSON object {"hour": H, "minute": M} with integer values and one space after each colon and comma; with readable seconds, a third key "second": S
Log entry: {"hour": 12, "minute": 37}
